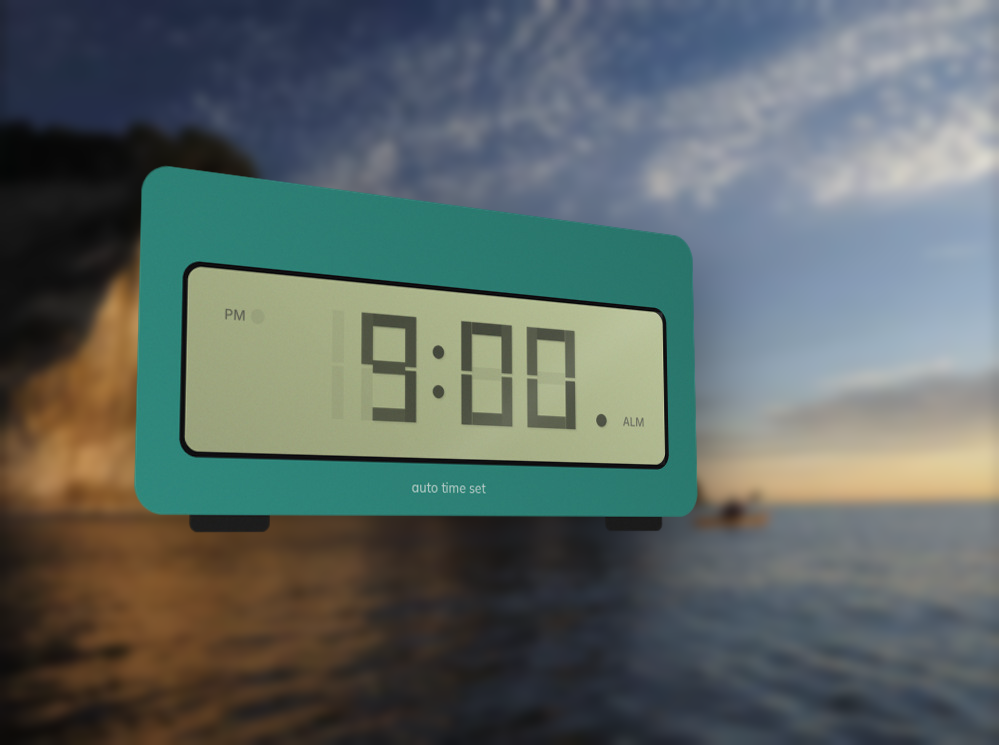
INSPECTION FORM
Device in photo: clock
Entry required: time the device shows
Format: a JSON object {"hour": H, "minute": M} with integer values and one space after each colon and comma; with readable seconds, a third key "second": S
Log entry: {"hour": 9, "minute": 0}
